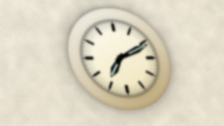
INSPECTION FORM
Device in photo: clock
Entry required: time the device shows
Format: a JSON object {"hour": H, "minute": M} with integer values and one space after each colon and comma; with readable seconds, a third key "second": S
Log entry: {"hour": 7, "minute": 11}
